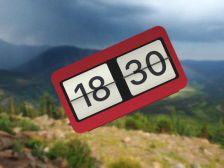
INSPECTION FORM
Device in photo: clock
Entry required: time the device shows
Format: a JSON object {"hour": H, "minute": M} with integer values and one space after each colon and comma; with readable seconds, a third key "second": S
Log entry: {"hour": 18, "minute": 30}
